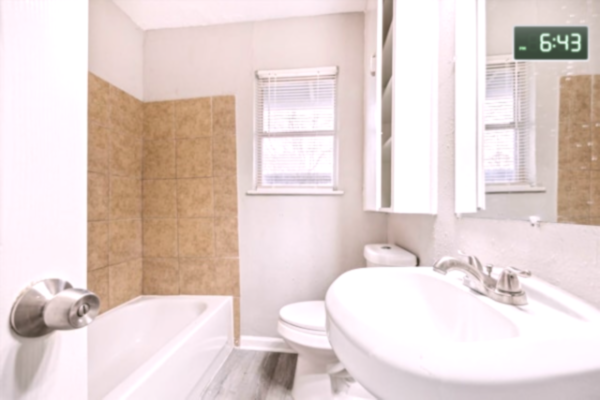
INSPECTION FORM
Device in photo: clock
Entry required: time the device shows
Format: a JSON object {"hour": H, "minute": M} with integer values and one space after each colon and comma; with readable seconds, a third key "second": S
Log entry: {"hour": 6, "minute": 43}
